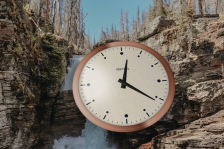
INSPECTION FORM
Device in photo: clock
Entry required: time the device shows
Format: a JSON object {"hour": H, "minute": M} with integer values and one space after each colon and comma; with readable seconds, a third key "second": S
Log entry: {"hour": 12, "minute": 21}
